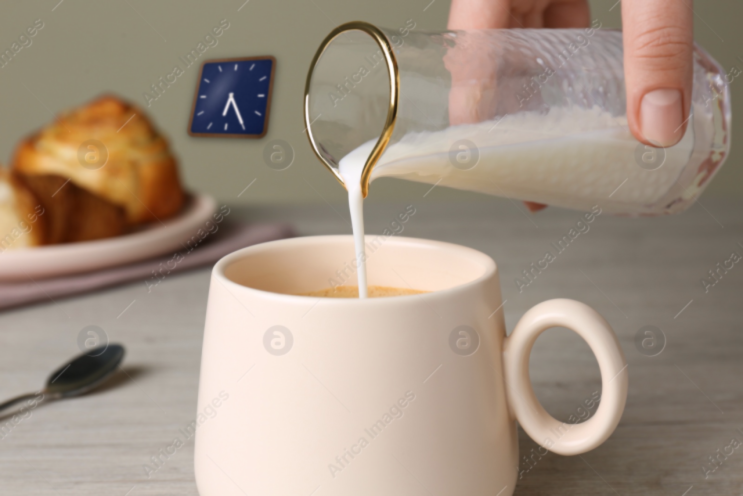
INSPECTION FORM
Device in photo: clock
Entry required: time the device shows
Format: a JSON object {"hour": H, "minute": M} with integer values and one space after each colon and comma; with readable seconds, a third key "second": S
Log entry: {"hour": 6, "minute": 25}
